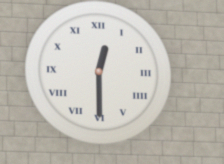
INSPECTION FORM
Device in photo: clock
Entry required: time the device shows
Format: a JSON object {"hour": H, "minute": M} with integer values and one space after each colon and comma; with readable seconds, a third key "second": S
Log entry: {"hour": 12, "minute": 30}
